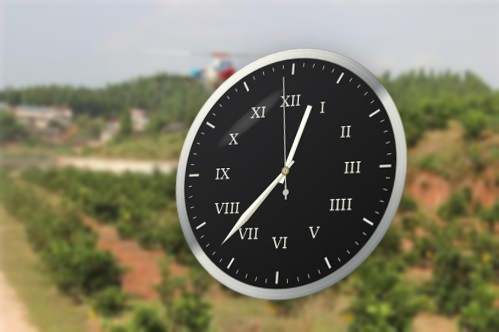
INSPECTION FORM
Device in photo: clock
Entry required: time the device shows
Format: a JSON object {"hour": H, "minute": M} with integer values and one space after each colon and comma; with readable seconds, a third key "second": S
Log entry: {"hour": 12, "minute": 36, "second": 59}
